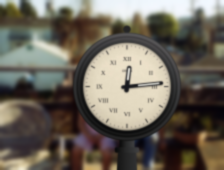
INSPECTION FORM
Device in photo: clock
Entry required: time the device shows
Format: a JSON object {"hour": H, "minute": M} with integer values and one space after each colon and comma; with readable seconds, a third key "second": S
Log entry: {"hour": 12, "minute": 14}
